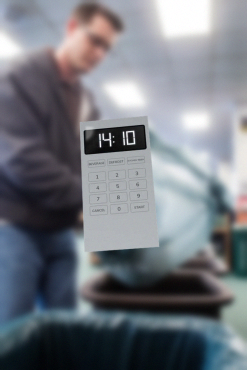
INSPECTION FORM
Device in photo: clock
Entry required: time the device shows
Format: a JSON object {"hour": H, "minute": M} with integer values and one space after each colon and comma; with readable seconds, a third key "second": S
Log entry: {"hour": 14, "minute": 10}
